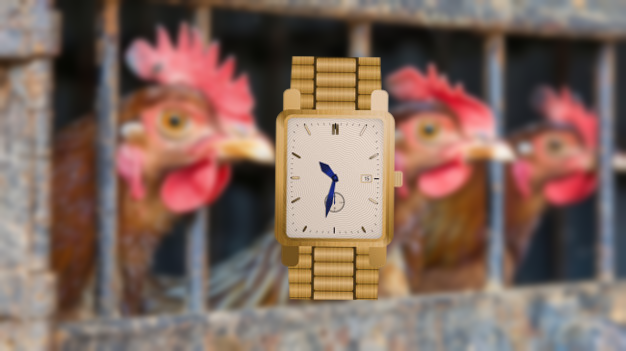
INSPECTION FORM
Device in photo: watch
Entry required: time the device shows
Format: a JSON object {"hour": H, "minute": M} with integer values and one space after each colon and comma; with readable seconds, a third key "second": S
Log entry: {"hour": 10, "minute": 32}
